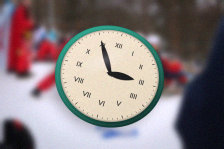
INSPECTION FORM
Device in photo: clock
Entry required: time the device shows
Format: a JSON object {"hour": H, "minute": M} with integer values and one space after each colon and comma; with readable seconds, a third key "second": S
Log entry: {"hour": 2, "minute": 55}
